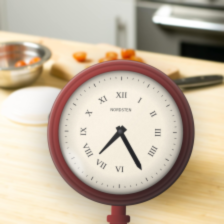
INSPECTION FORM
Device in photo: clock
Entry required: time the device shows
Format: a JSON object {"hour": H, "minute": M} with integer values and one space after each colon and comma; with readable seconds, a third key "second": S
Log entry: {"hour": 7, "minute": 25}
